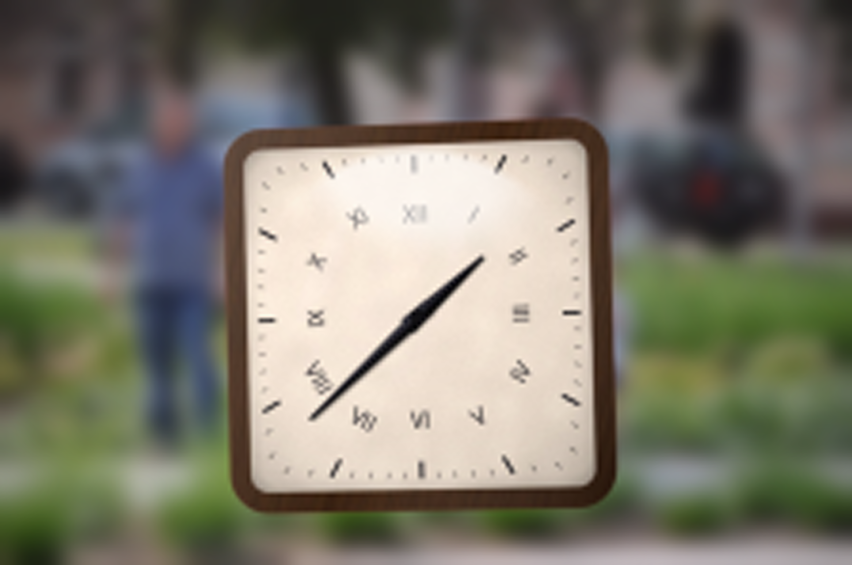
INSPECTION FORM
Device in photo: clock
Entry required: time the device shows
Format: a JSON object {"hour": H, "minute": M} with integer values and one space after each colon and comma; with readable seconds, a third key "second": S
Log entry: {"hour": 1, "minute": 38}
